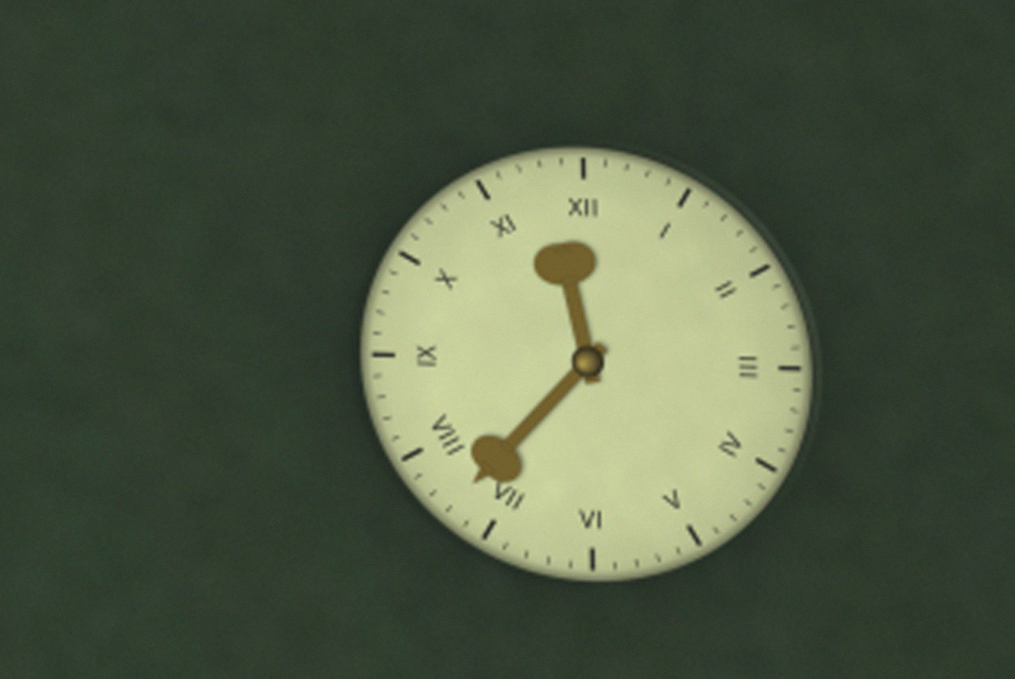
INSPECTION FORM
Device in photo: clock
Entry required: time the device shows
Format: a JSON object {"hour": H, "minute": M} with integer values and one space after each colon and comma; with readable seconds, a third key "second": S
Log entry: {"hour": 11, "minute": 37}
